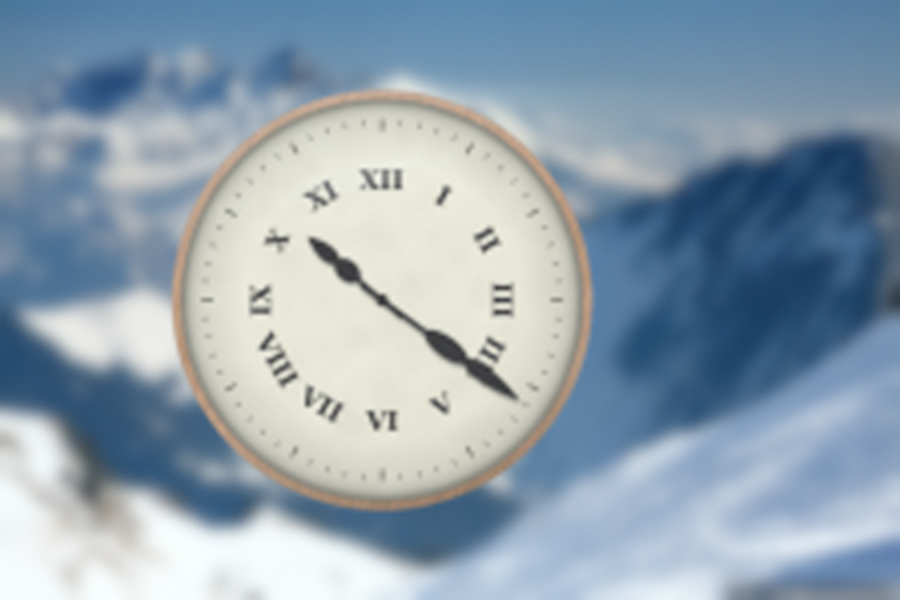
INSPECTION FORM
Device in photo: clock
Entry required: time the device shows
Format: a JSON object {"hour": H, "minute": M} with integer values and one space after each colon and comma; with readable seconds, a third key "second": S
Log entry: {"hour": 10, "minute": 21}
